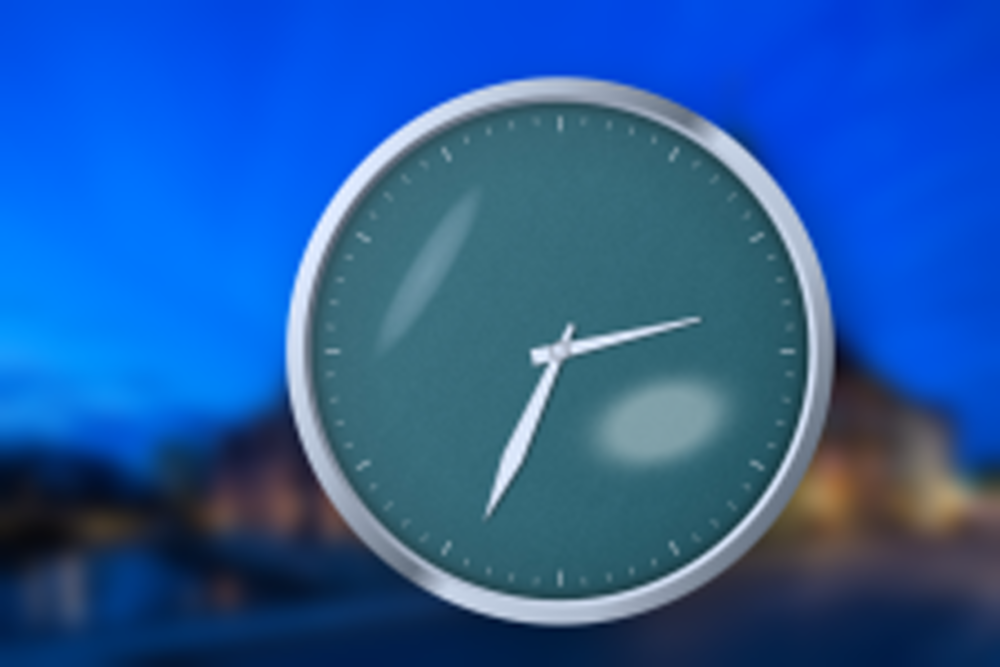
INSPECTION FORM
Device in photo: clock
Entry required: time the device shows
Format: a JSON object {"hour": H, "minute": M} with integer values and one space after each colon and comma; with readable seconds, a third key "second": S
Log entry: {"hour": 2, "minute": 34}
